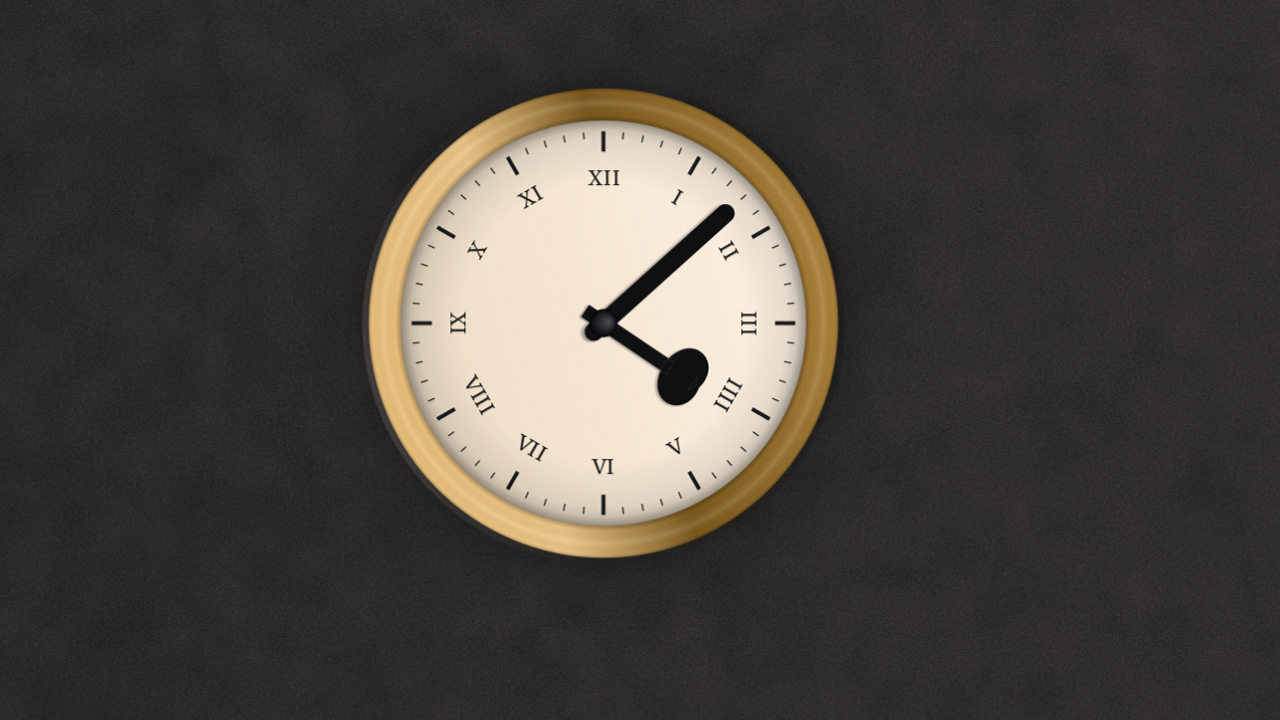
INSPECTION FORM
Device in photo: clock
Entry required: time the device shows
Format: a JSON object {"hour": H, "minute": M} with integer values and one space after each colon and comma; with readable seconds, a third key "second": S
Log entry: {"hour": 4, "minute": 8}
